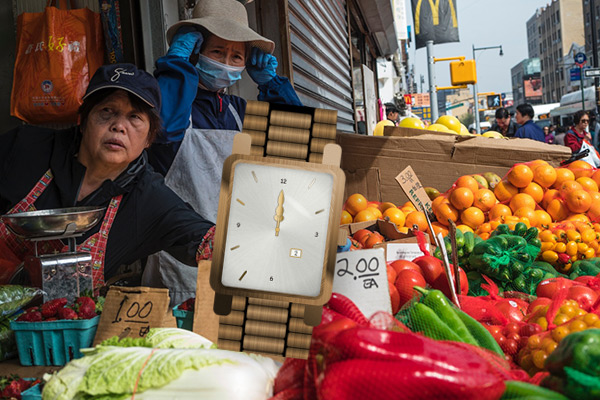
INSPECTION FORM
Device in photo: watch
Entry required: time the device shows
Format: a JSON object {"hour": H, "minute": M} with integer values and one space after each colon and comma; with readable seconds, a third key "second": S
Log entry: {"hour": 12, "minute": 0}
